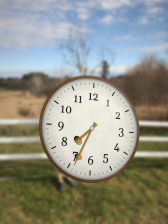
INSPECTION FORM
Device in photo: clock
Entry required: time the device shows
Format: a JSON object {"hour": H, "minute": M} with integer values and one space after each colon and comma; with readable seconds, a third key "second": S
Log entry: {"hour": 7, "minute": 34}
